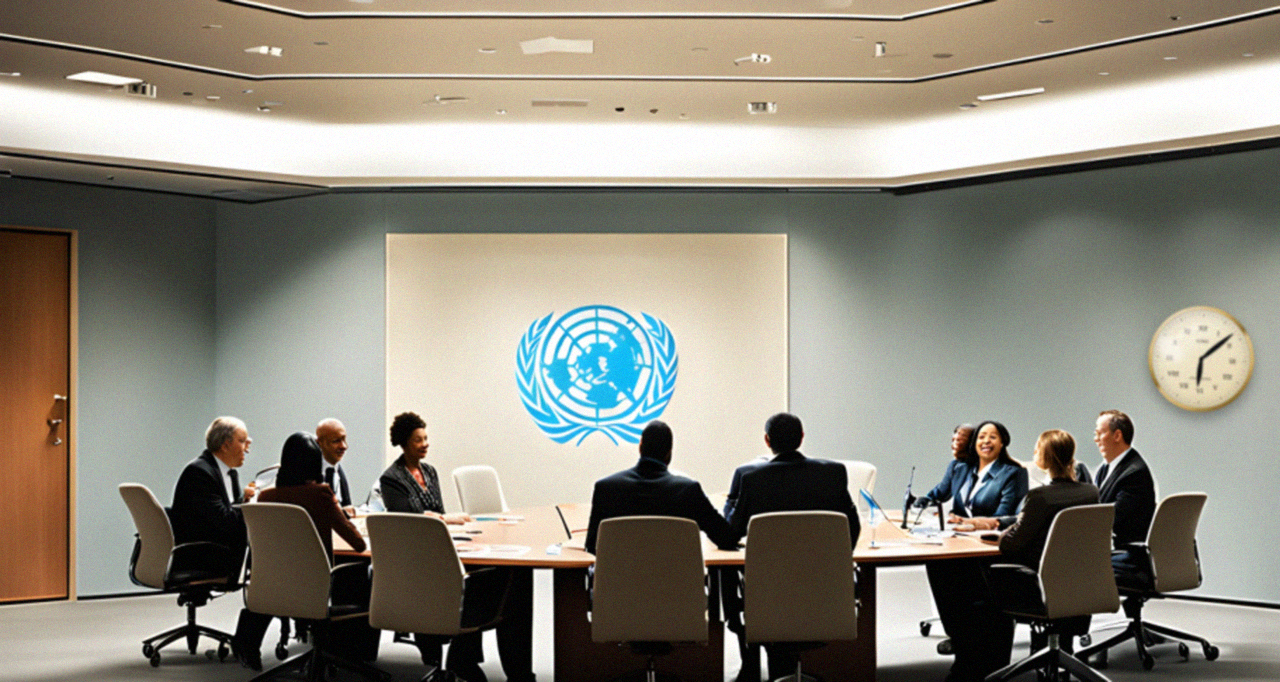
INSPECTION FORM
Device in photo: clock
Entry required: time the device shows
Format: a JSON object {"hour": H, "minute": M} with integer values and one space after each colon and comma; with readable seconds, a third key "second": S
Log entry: {"hour": 6, "minute": 8}
